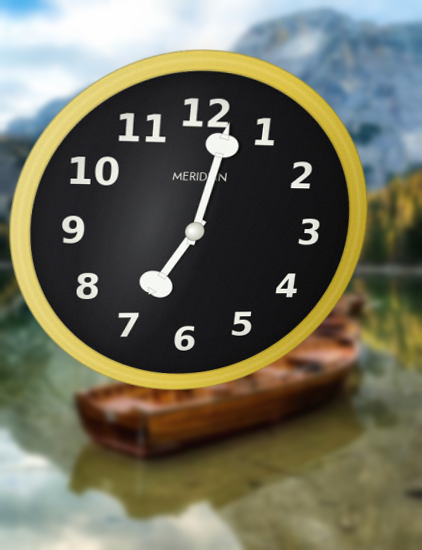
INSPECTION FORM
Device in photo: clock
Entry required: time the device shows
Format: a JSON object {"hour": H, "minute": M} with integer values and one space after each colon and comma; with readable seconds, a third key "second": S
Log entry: {"hour": 7, "minute": 2}
